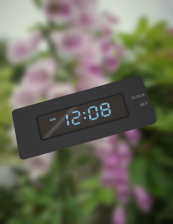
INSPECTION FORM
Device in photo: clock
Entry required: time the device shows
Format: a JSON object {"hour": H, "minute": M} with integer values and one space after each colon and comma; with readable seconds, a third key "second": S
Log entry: {"hour": 12, "minute": 8}
